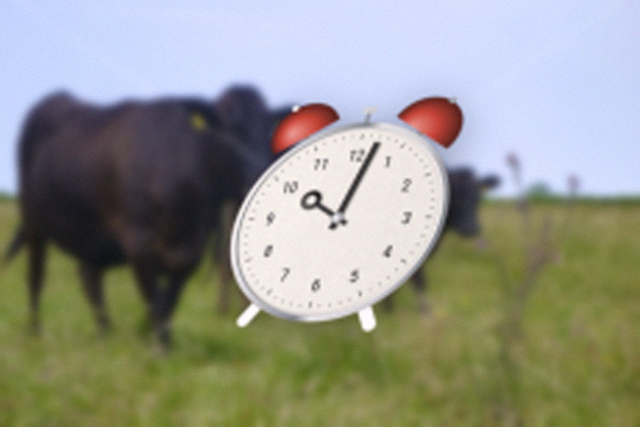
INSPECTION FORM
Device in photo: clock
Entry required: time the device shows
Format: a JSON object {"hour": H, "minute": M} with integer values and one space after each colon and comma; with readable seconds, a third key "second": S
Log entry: {"hour": 10, "minute": 2}
